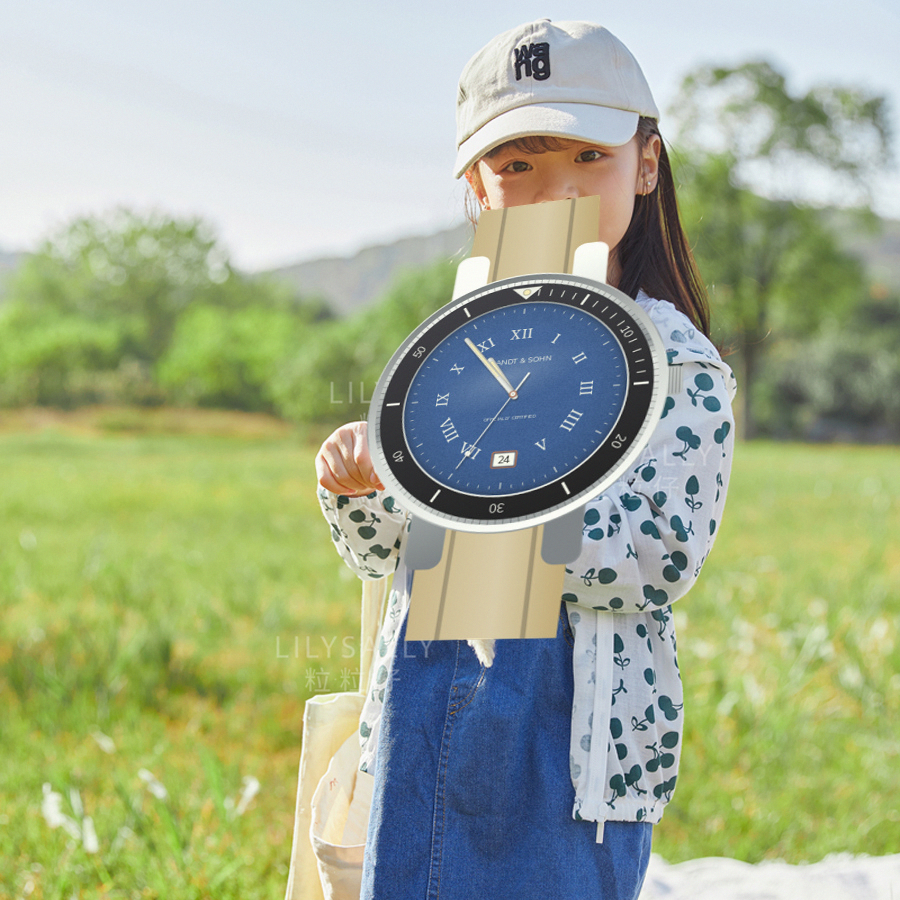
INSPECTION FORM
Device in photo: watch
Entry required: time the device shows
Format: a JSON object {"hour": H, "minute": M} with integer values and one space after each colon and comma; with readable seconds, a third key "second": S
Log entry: {"hour": 10, "minute": 53, "second": 35}
